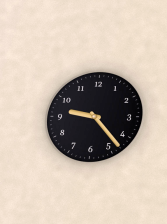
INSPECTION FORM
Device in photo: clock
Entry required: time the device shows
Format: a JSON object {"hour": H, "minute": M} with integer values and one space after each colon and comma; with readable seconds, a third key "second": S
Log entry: {"hour": 9, "minute": 23}
